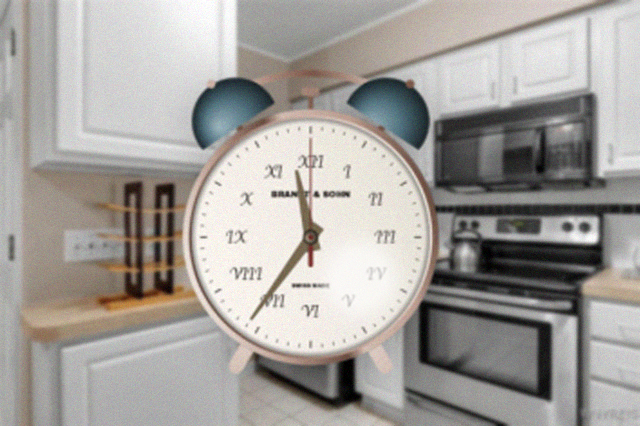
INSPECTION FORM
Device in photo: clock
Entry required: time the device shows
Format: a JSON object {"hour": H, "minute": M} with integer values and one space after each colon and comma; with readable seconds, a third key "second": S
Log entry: {"hour": 11, "minute": 36, "second": 0}
